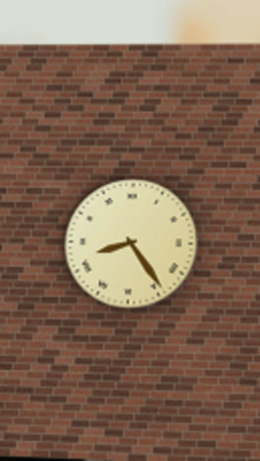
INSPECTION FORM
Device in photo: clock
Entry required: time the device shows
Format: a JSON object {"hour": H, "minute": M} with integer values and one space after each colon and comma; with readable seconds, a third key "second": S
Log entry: {"hour": 8, "minute": 24}
